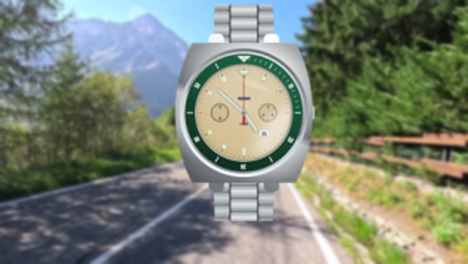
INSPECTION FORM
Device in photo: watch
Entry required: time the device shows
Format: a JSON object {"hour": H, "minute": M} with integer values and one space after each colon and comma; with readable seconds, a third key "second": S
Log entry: {"hour": 4, "minute": 52}
